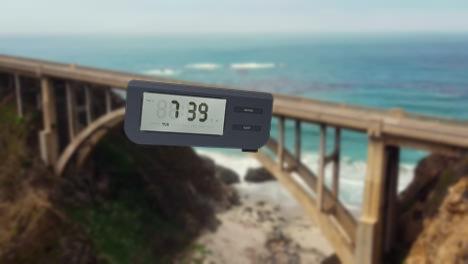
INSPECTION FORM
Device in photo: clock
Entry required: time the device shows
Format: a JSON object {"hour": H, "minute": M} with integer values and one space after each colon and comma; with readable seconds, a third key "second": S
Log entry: {"hour": 7, "minute": 39}
